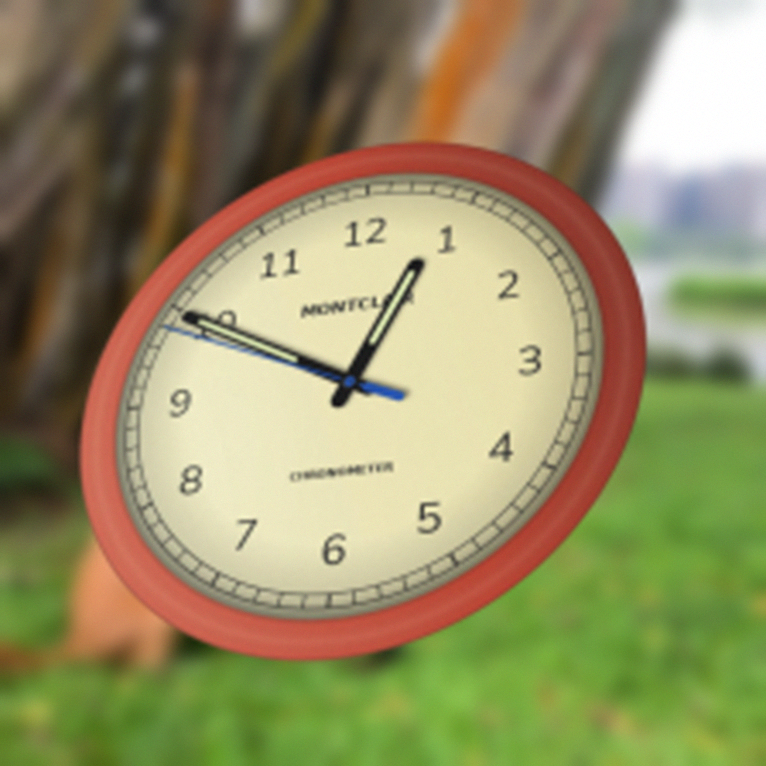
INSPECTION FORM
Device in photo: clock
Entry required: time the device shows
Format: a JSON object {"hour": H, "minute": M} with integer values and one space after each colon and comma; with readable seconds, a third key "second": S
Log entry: {"hour": 12, "minute": 49, "second": 49}
